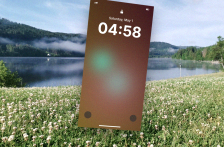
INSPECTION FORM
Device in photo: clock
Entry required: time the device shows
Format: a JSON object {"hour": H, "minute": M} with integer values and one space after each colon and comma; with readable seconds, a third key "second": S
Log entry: {"hour": 4, "minute": 58}
